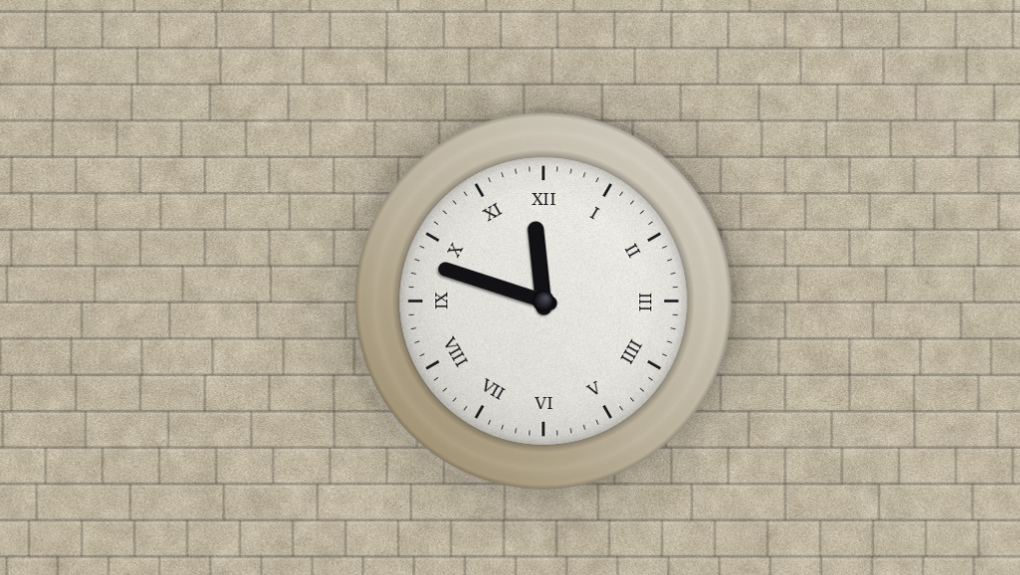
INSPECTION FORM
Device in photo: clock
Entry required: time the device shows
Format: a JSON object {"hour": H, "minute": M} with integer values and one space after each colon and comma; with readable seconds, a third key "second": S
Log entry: {"hour": 11, "minute": 48}
